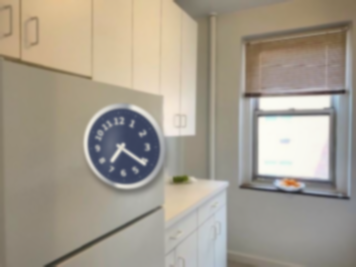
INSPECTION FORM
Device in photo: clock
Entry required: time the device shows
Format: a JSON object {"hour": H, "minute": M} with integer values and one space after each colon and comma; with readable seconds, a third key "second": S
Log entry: {"hour": 7, "minute": 21}
